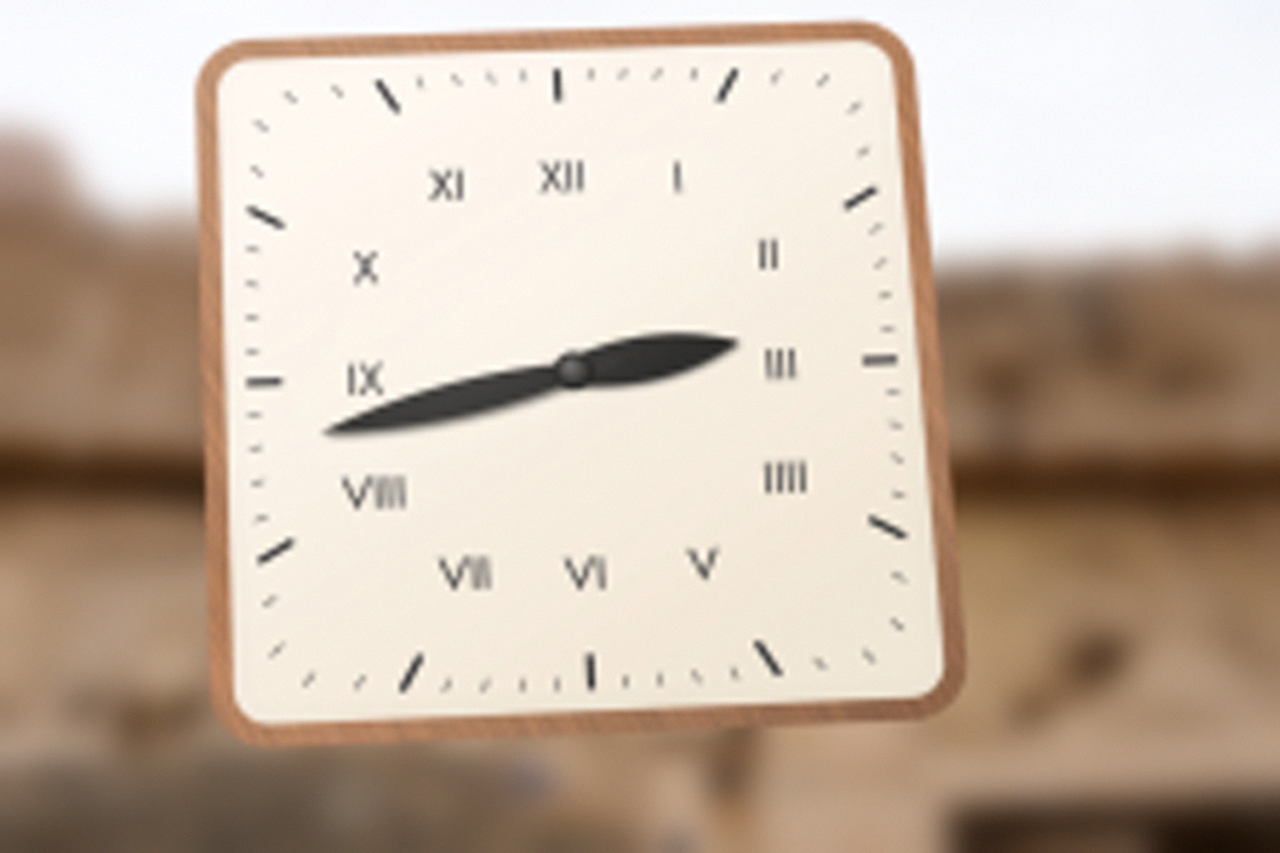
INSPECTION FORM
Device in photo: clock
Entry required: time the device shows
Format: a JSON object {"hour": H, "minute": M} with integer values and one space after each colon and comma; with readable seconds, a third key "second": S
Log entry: {"hour": 2, "minute": 43}
